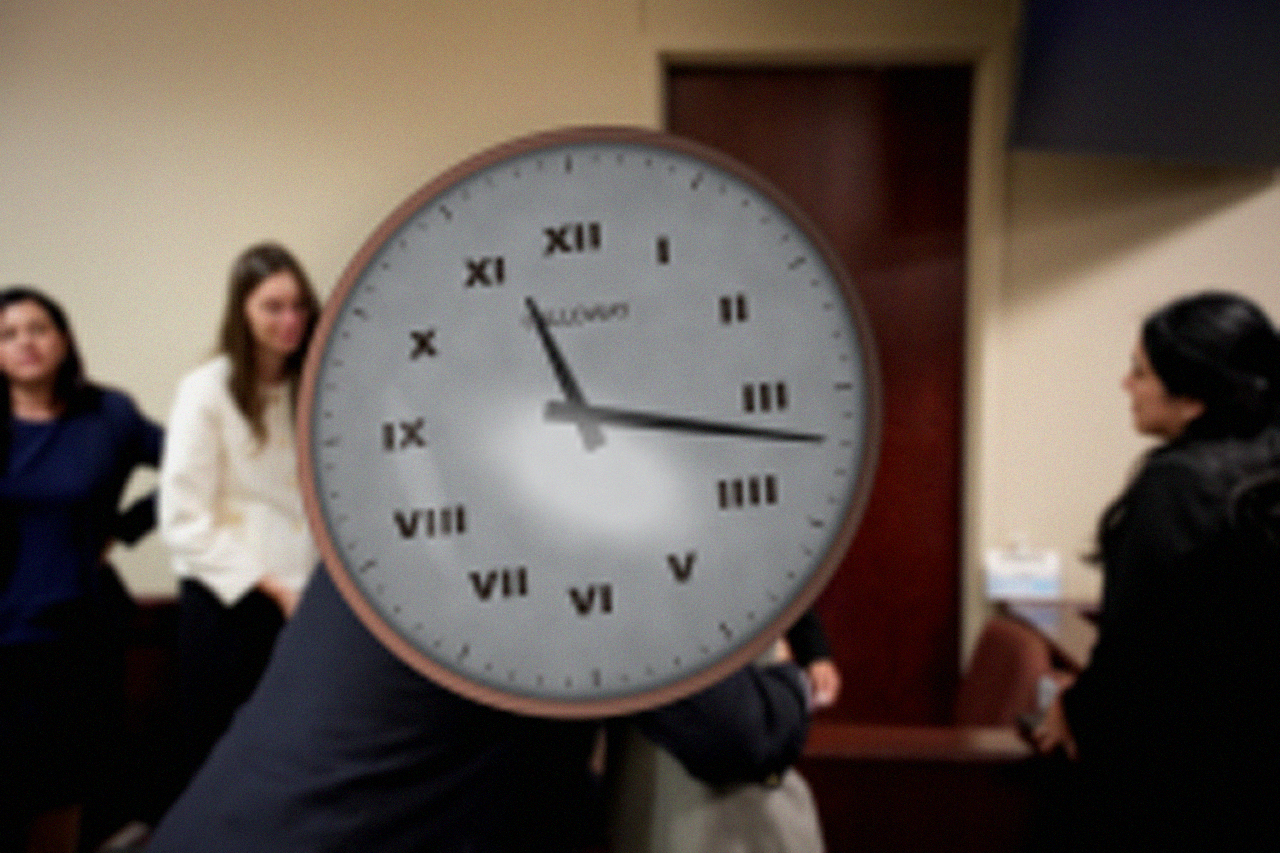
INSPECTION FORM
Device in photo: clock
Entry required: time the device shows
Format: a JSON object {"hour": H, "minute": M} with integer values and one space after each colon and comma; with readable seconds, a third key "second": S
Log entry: {"hour": 11, "minute": 17}
